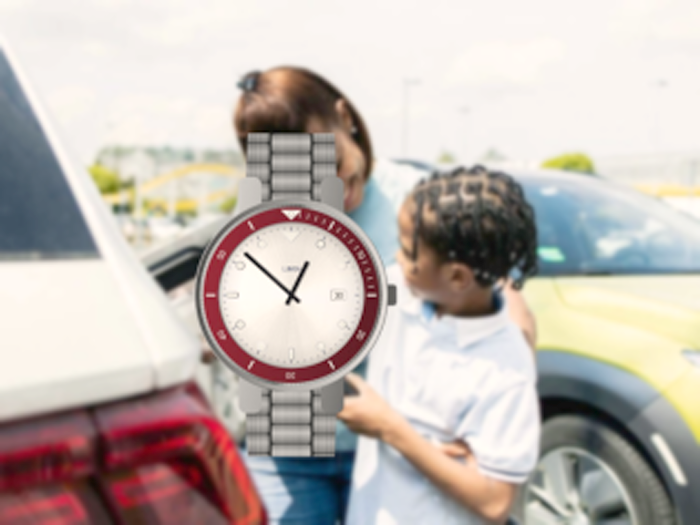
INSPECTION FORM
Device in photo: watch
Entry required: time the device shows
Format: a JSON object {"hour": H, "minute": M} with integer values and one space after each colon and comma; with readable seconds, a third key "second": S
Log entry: {"hour": 12, "minute": 52}
